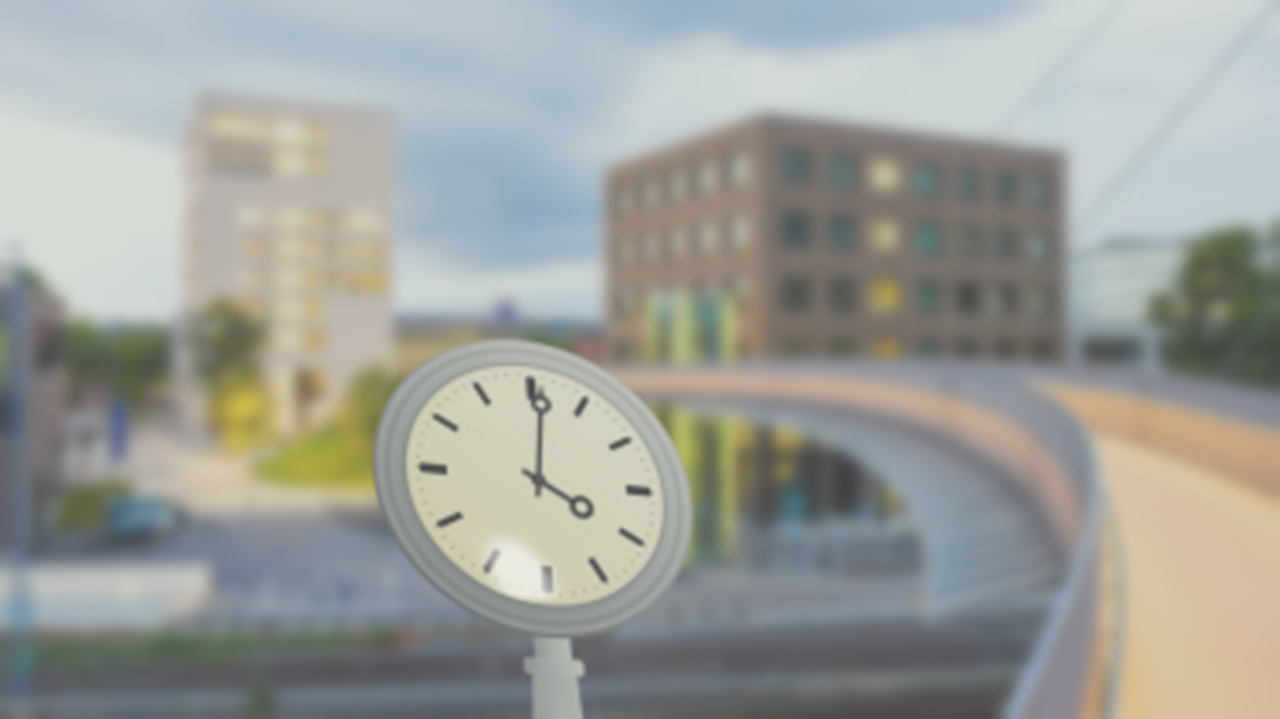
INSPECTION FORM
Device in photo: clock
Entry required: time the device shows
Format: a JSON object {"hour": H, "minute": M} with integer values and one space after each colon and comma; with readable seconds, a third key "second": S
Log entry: {"hour": 4, "minute": 1}
